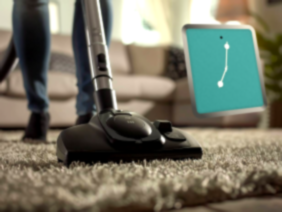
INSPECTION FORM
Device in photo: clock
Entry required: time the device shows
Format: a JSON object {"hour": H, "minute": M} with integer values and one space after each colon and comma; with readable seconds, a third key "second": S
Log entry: {"hour": 7, "minute": 2}
